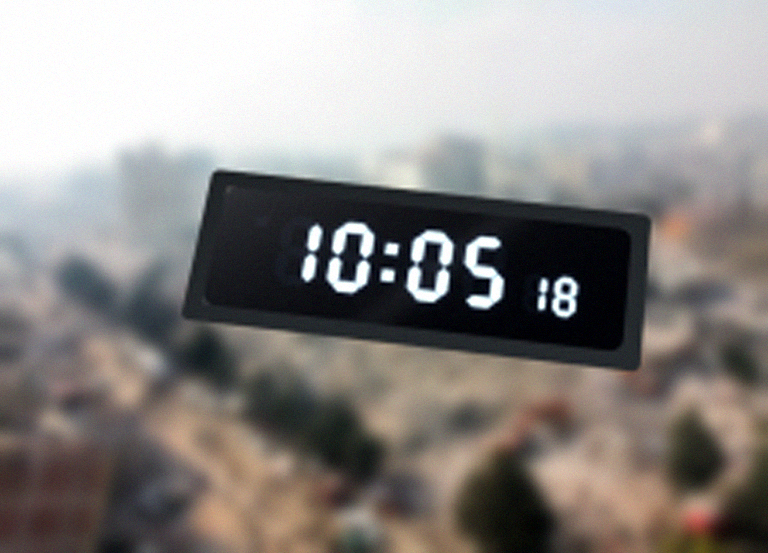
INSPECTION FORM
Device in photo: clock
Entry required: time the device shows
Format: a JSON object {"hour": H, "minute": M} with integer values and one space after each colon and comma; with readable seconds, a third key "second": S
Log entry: {"hour": 10, "minute": 5, "second": 18}
